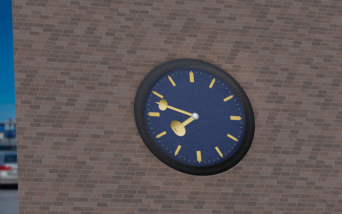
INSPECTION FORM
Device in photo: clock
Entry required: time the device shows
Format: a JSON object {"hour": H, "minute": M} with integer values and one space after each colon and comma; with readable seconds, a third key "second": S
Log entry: {"hour": 7, "minute": 48}
